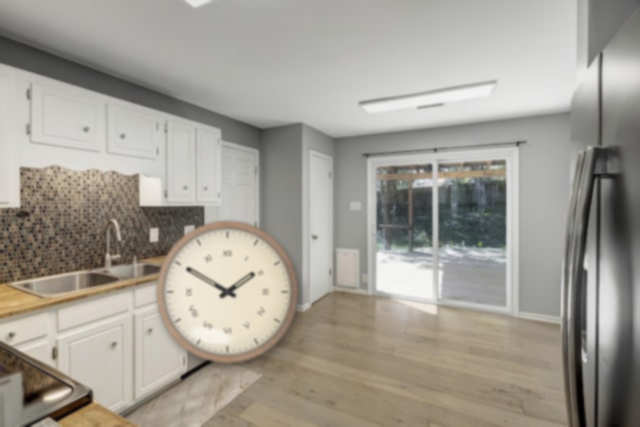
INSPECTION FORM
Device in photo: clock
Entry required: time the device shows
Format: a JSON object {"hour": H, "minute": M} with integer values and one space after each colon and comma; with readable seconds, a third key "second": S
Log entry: {"hour": 1, "minute": 50}
